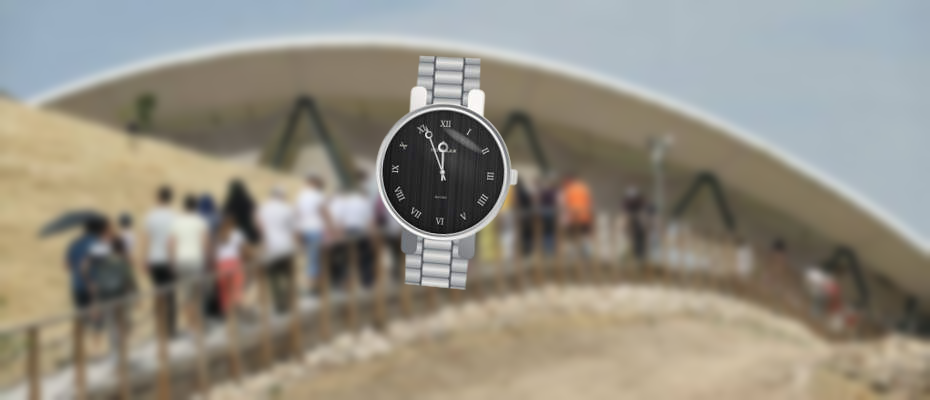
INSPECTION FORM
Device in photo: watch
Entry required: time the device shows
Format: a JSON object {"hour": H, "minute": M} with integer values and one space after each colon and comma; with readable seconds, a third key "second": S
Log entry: {"hour": 11, "minute": 56}
